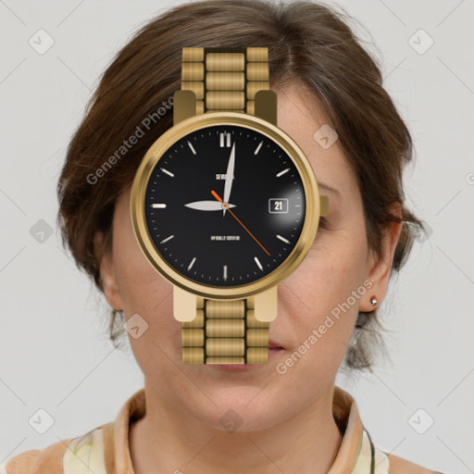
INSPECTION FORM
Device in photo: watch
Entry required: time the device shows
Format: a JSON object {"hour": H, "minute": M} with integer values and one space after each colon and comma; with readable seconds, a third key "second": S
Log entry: {"hour": 9, "minute": 1, "second": 23}
